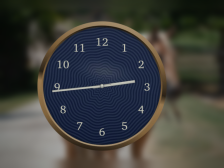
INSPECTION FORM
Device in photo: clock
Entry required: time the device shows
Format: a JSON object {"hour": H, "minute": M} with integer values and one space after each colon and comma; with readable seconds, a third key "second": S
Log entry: {"hour": 2, "minute": 44}
